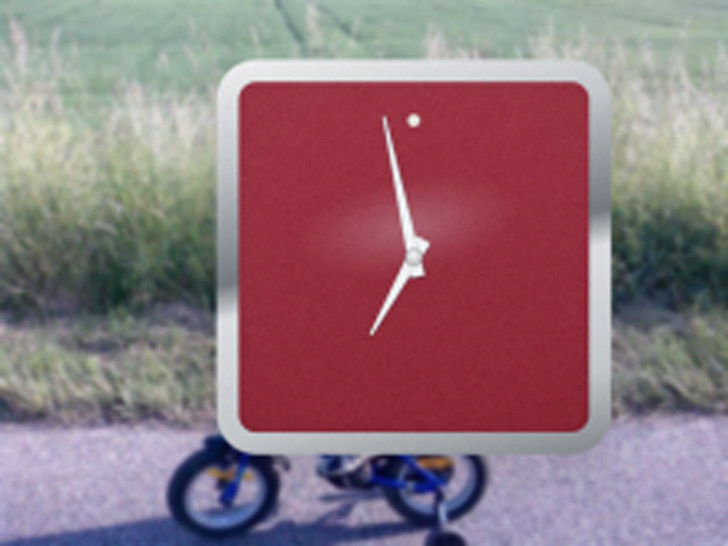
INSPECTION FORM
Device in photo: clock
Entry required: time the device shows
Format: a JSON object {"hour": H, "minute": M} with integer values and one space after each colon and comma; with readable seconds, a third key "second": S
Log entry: {"hour": 6, "minute": 58}
